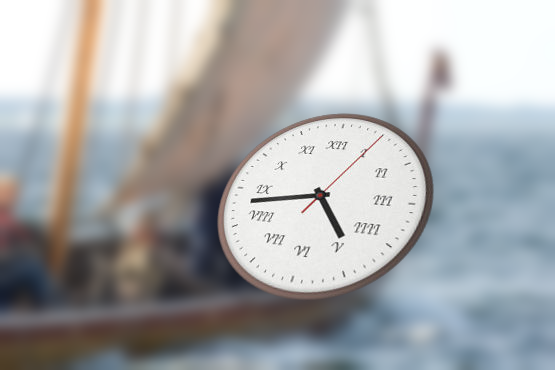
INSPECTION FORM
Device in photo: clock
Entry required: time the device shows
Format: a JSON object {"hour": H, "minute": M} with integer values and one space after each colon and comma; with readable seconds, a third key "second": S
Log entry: {"hour": 4, "minute": 43, "second": 5}
